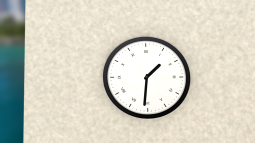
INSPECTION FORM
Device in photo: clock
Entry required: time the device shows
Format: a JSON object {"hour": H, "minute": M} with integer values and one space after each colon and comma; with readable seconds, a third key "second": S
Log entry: {"hour": 1, "minute": 31}
